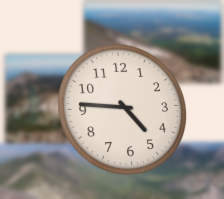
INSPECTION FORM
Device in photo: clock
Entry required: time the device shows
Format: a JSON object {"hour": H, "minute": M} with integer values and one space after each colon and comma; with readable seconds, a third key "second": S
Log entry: {"hour": 4, "minute": 46}
